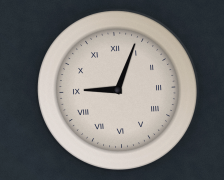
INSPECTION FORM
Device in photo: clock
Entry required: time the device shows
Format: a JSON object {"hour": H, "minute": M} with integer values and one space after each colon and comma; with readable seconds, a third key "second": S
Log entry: {"hour": 9, "minute": 4}
